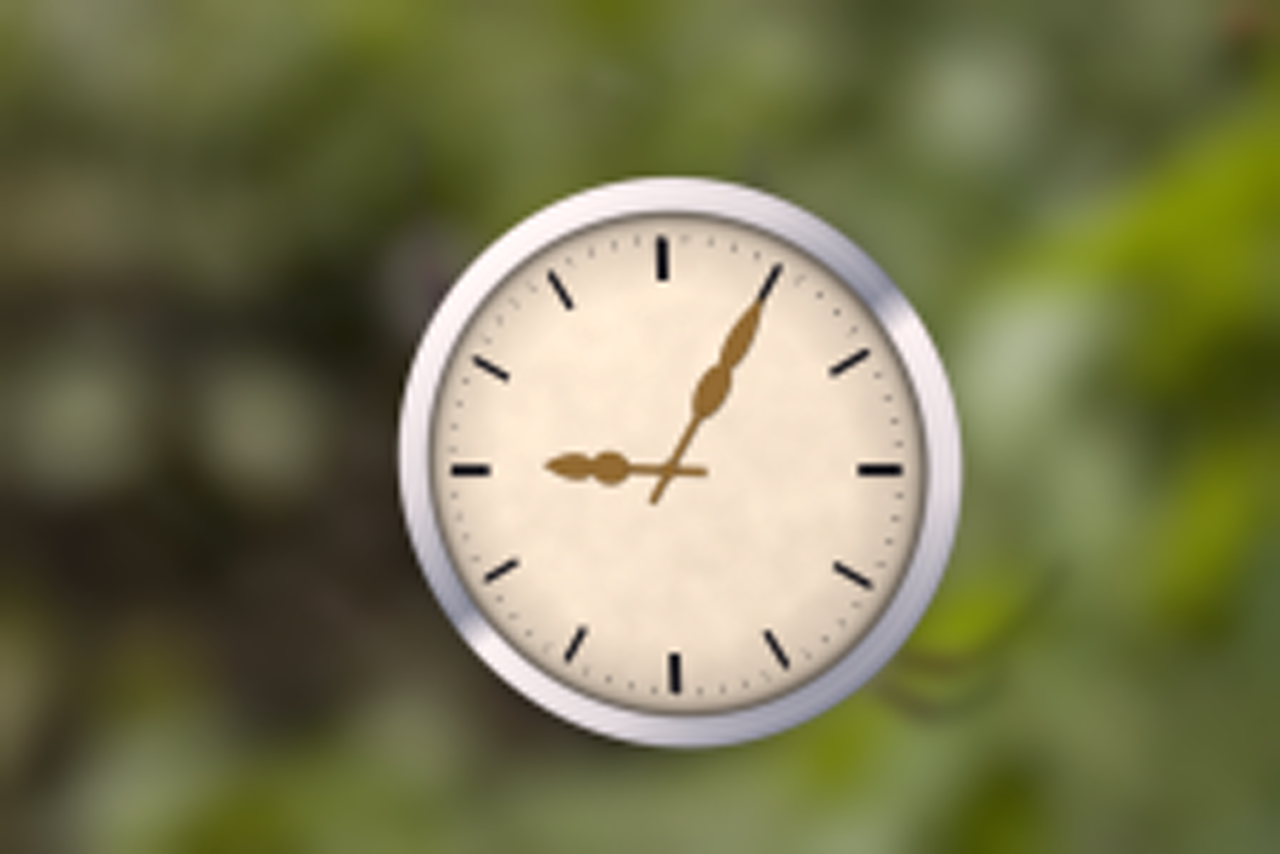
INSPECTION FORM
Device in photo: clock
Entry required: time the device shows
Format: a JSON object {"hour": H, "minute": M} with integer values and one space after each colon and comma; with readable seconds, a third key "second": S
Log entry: {"hour": 9, "minute": 5}
